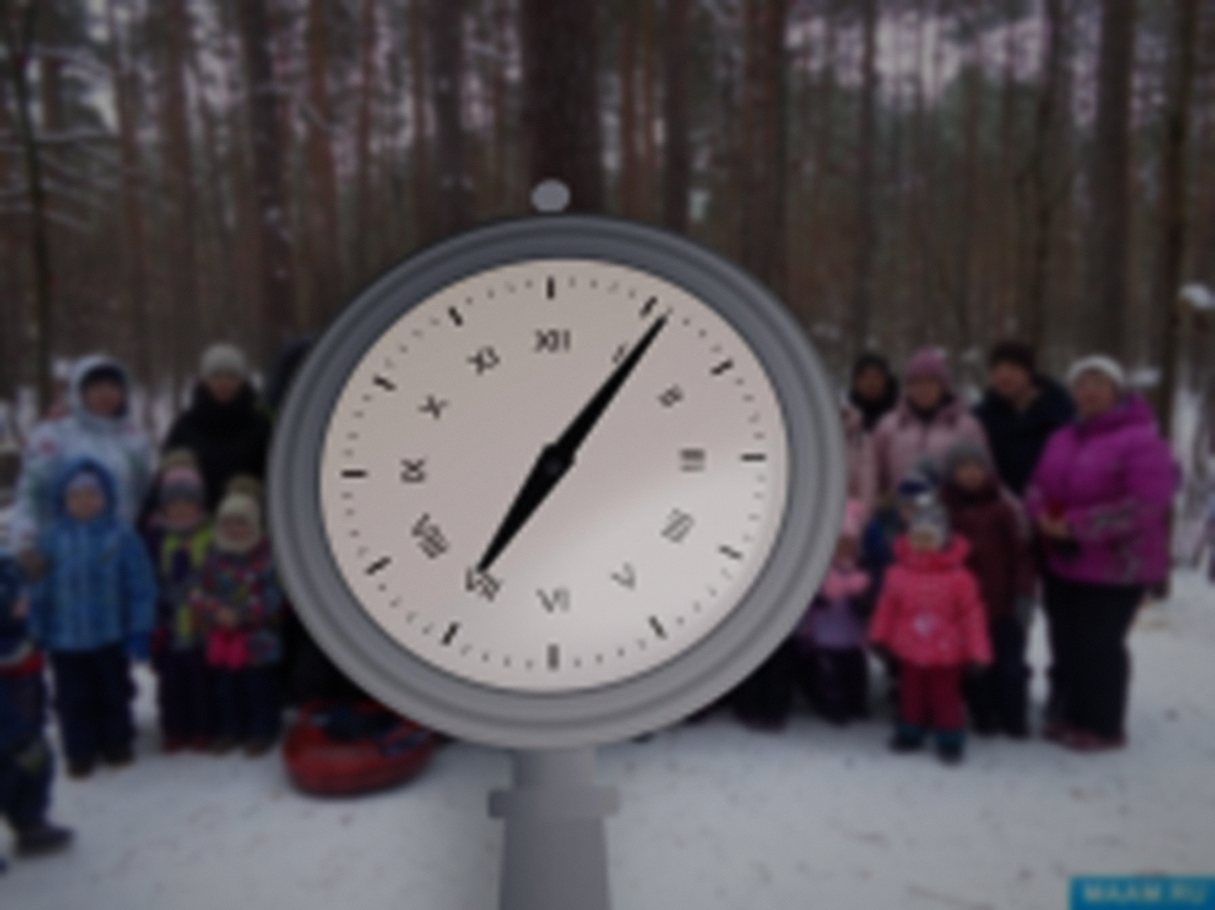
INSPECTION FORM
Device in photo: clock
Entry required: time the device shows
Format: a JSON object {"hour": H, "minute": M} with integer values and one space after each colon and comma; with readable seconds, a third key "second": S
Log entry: {"hour": 7, "minute": 6}
